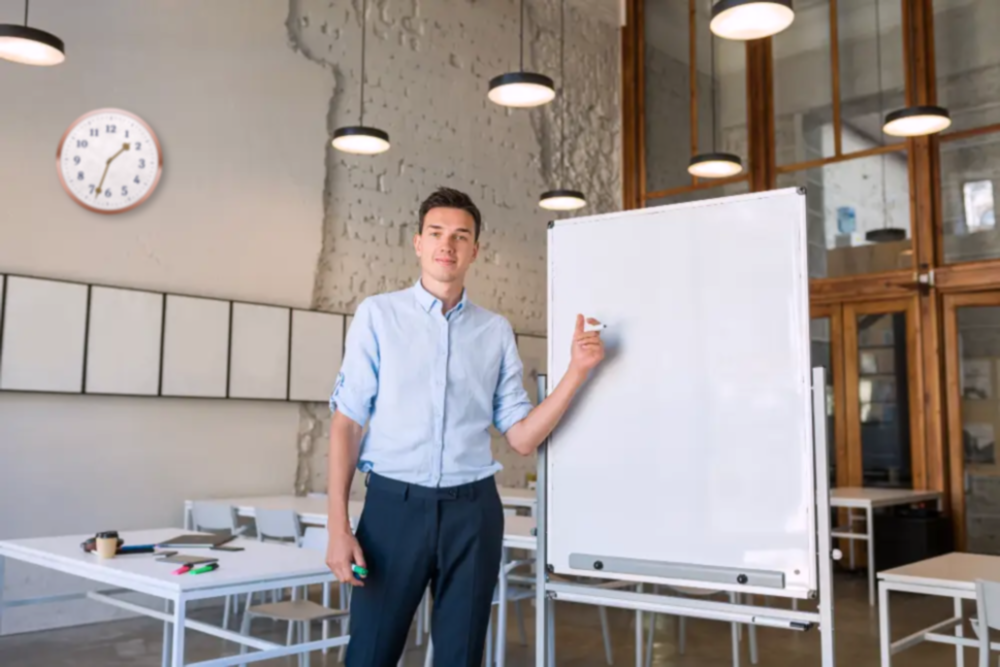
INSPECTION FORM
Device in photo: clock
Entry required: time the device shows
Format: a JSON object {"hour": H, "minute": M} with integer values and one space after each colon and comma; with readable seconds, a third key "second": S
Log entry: {"hour": 1, "minute": 33}
